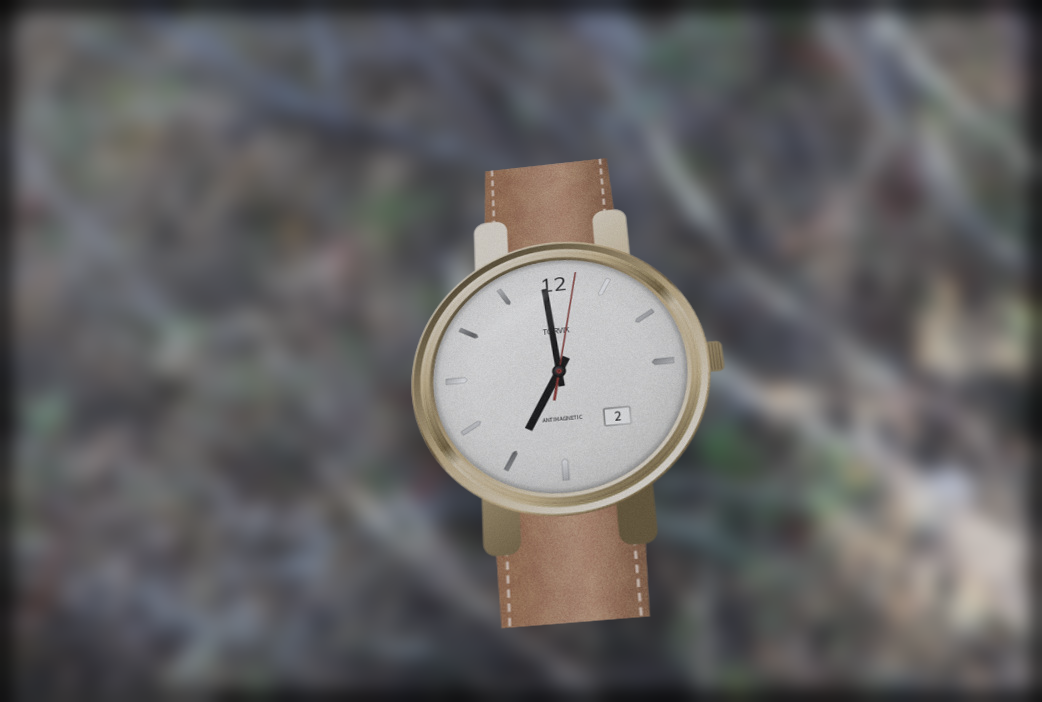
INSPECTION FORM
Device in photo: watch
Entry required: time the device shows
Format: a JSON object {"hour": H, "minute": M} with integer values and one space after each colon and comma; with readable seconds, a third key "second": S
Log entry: {"hour": 6, "minute": 59, "second": 2}
